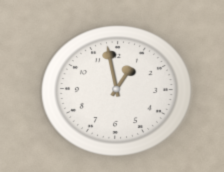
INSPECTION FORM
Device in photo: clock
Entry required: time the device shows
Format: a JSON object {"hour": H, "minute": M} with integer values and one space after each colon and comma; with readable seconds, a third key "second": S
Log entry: {"hour": 12, "minute": 58}
